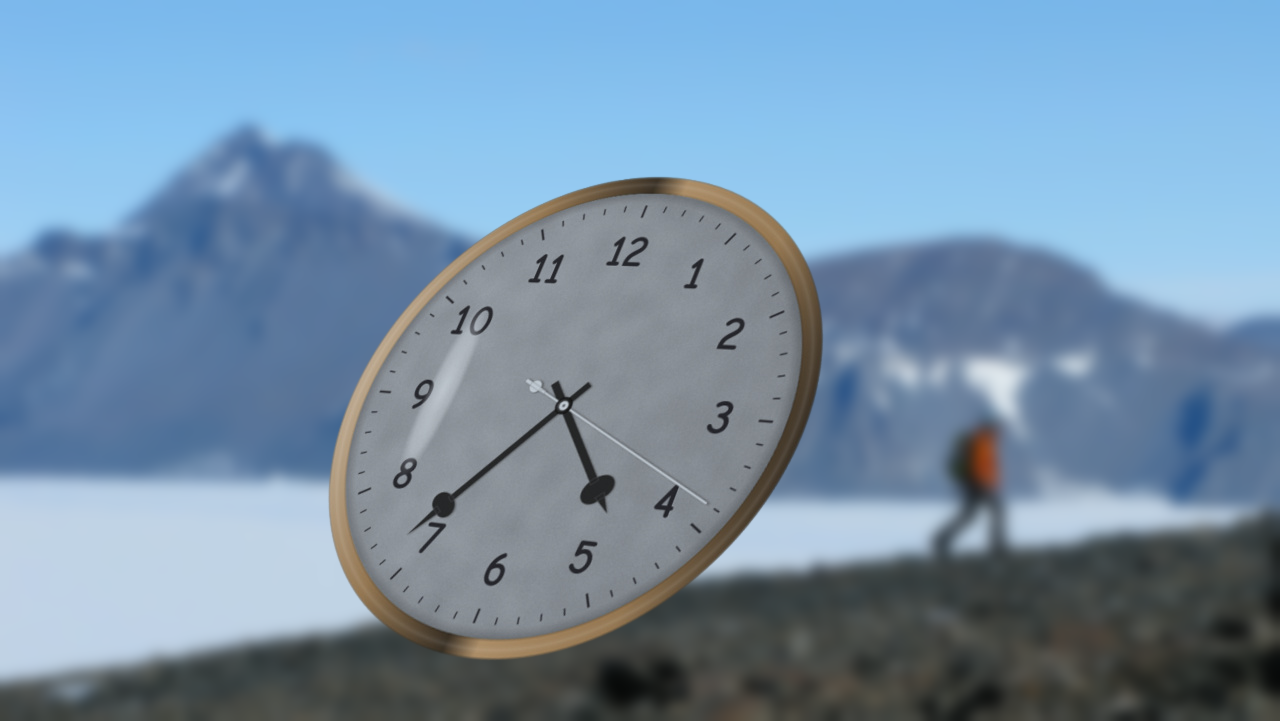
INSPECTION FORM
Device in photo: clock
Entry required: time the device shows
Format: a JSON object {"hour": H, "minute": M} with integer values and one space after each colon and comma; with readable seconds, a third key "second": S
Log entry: {"hour": 4, "minute": 36, "second": 19}
